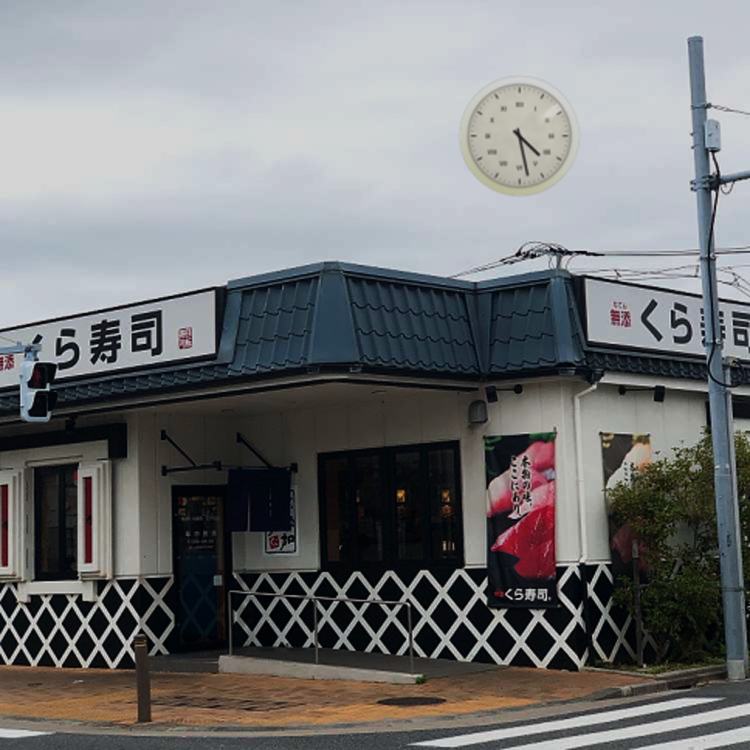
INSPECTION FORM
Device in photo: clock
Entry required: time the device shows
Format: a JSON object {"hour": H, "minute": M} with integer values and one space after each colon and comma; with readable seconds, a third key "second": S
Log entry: {"hour": 4, "minute": 28}
